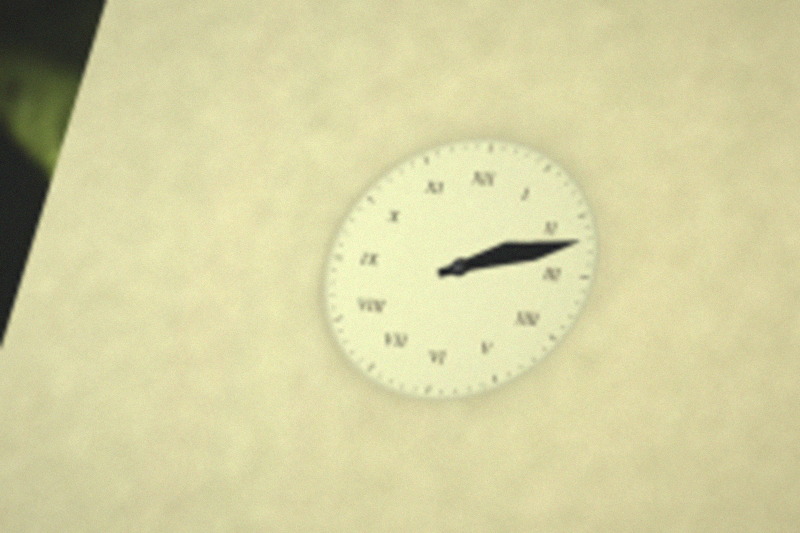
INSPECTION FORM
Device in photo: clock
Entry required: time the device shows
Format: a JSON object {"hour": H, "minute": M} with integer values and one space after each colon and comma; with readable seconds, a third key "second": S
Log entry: {"hour": 2, "minute": 12}
